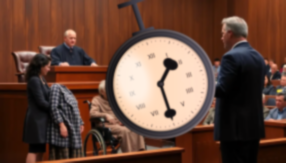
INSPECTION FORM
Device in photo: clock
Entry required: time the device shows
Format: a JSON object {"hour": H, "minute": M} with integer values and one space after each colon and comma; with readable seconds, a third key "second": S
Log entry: {"hour": 1, "minute": 30}
